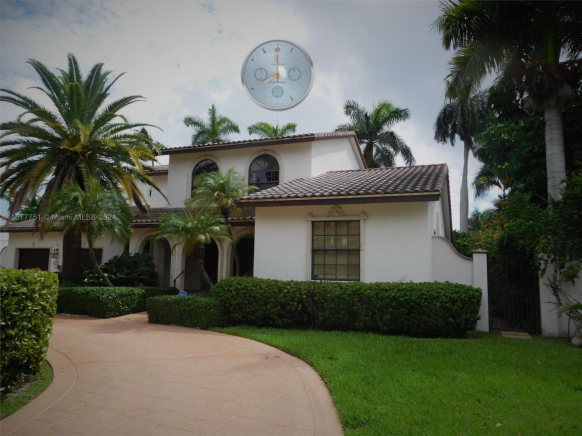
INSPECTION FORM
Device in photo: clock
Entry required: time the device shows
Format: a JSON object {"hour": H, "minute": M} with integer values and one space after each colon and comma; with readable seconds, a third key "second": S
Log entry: {"hour": 7, "minute": 59}
